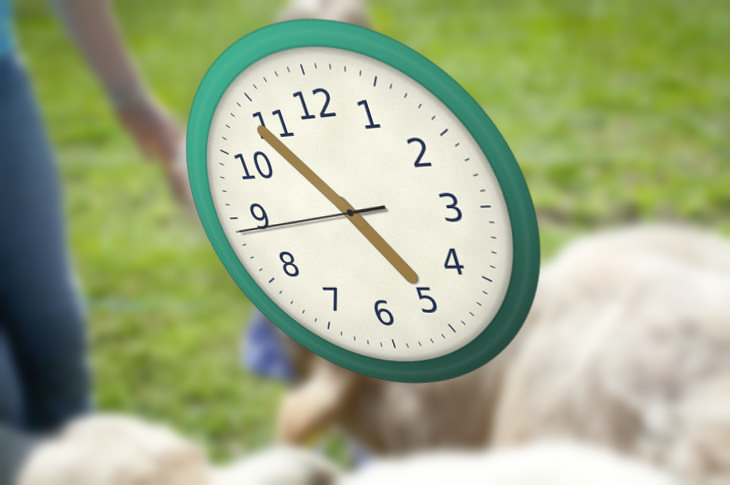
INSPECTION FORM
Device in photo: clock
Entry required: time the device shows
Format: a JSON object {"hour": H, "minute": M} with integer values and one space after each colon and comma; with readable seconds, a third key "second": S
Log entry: {"hour": 4, "minute": 53, "second": 44}
